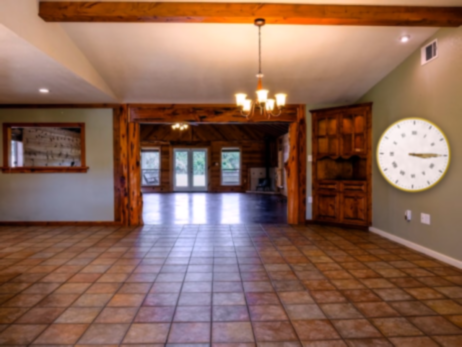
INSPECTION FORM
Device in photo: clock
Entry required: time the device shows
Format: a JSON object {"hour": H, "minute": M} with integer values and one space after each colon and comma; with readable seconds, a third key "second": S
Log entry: {"hour": 3, "minute": 15}
